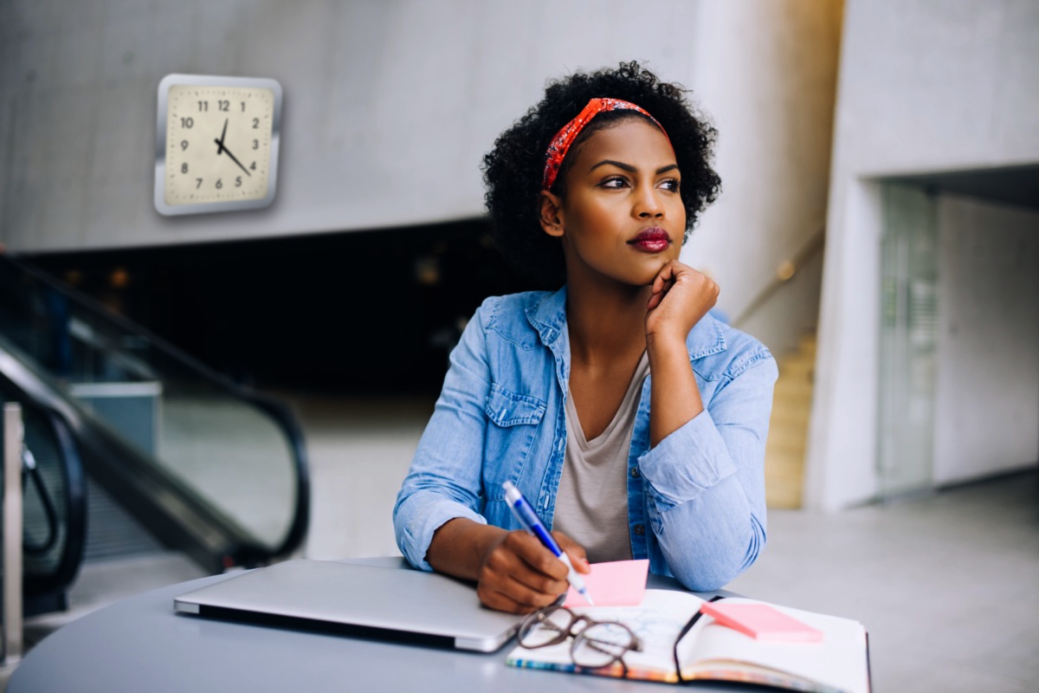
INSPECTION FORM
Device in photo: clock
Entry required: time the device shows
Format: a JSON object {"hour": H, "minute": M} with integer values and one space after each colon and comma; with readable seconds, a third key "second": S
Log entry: {"hour": 12, "minute": 22}
